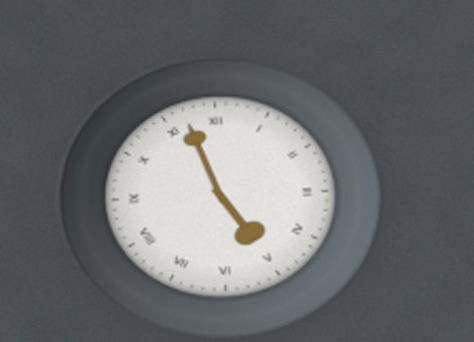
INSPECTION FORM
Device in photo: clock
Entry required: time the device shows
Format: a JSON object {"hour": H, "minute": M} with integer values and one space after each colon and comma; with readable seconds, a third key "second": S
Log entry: {"hour": 4, "minute": 57}
